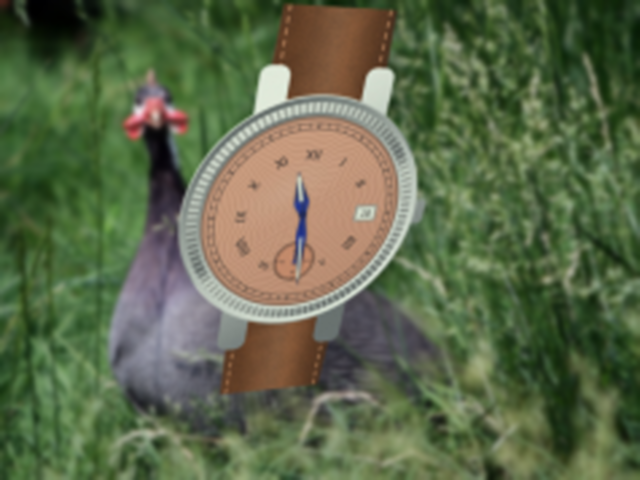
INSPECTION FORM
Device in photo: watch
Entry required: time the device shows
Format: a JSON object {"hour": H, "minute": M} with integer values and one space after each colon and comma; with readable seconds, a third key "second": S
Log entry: {"hour": 11, "minute": 29}
